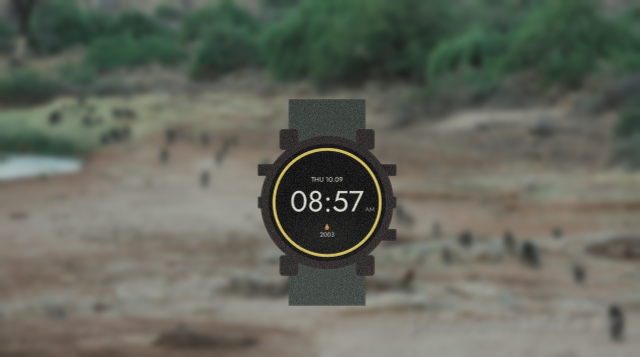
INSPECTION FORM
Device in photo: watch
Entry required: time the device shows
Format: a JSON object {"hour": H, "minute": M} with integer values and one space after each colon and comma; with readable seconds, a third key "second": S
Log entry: {"hour": 8, "minute": 57}
